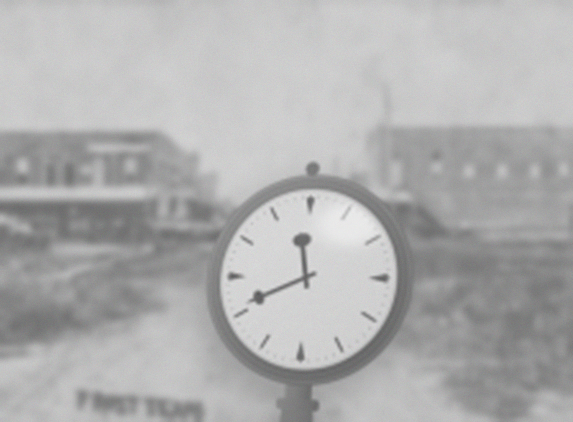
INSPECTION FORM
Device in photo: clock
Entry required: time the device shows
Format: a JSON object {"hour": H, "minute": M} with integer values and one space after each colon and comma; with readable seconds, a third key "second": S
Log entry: {"hour": 11, "minute": 41}
